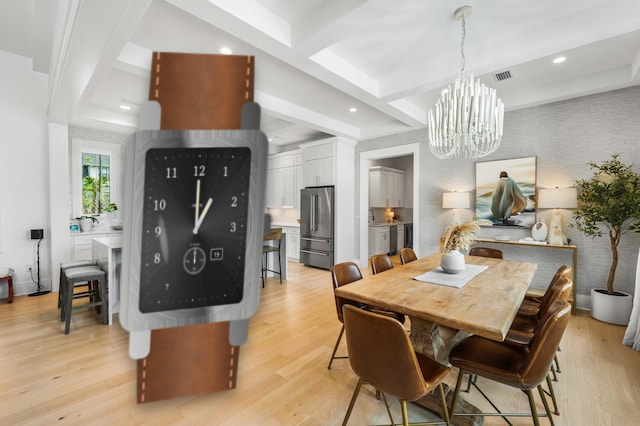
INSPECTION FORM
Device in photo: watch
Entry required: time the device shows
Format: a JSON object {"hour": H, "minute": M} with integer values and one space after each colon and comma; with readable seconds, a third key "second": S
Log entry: {"hour": 1, "minute": 0}
